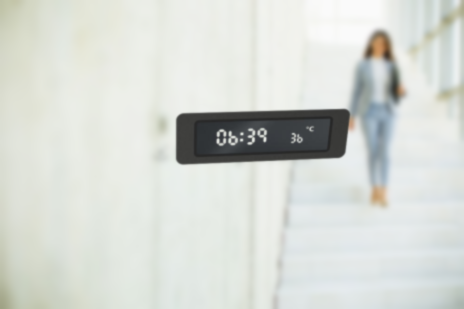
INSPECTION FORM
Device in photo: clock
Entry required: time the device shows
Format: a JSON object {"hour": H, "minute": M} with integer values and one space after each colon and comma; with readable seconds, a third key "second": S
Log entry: {"hour": 6, "minute": 39}
